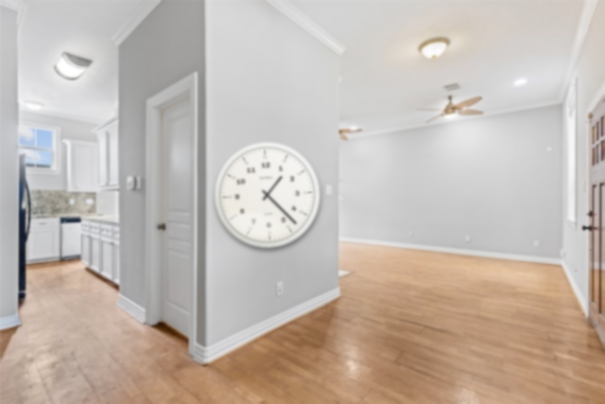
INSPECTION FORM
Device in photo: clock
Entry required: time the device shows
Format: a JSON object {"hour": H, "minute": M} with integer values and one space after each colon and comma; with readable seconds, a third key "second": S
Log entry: {"hour": 1, "minute": 23}
